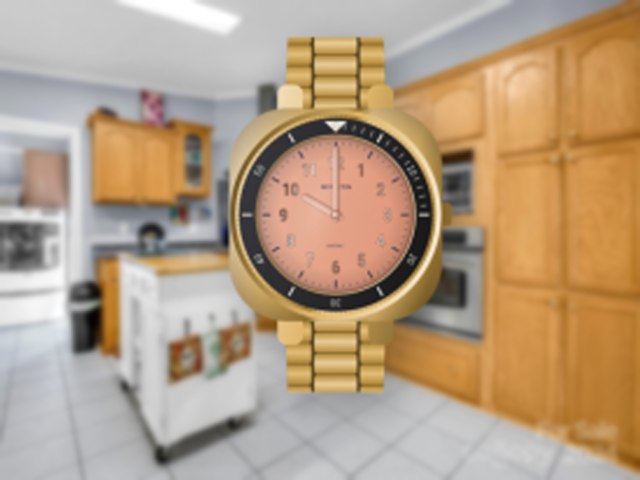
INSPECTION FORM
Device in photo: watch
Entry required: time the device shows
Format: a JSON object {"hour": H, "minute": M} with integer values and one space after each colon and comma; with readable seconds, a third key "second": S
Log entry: {"hour": 10, "minute": 0}
